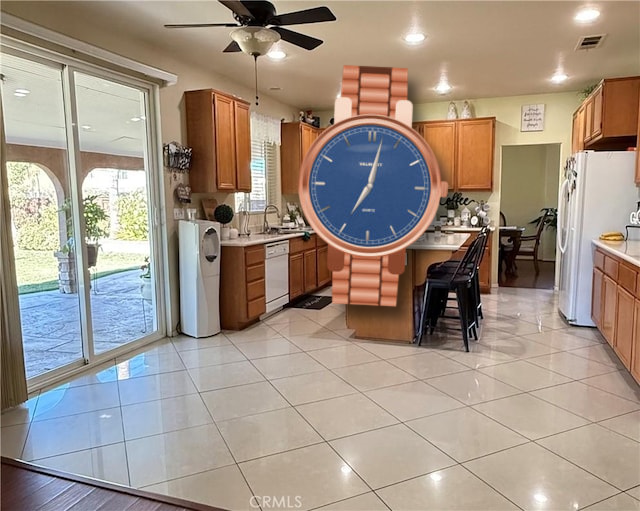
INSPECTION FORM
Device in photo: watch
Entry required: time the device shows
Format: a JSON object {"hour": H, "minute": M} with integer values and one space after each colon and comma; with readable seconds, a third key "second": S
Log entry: {"hour": 7, "minute": 2}
